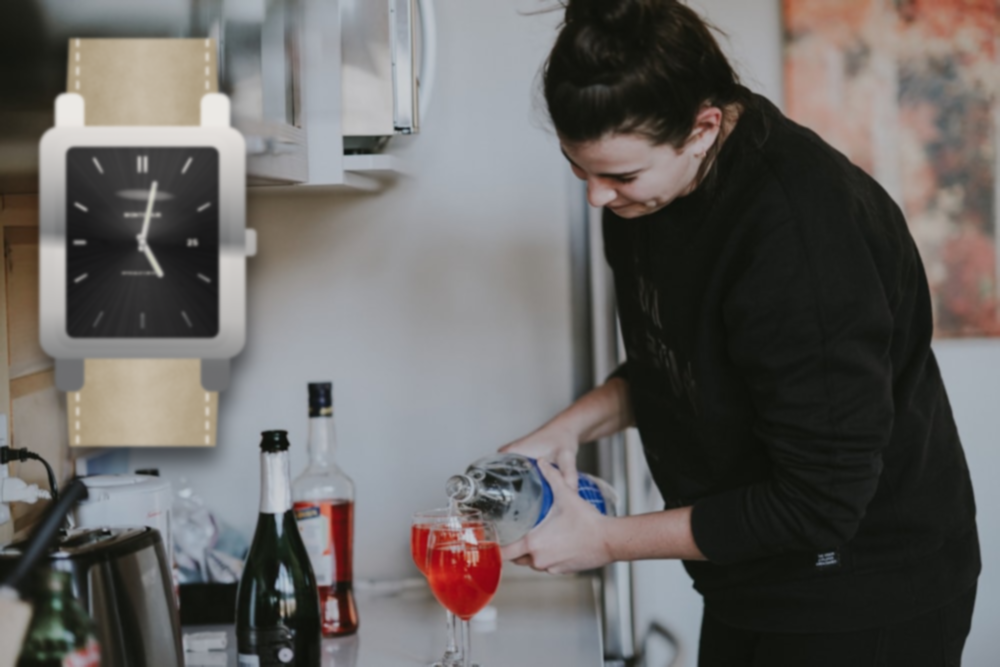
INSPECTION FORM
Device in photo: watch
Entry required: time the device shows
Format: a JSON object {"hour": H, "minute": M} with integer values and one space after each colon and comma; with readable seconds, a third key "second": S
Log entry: {"hour": 5, "minute": 2}
